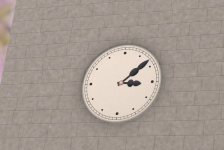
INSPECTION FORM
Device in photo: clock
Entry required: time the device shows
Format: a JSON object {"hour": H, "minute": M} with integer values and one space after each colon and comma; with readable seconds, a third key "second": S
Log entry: {"hour": 3, "minute": 8}
